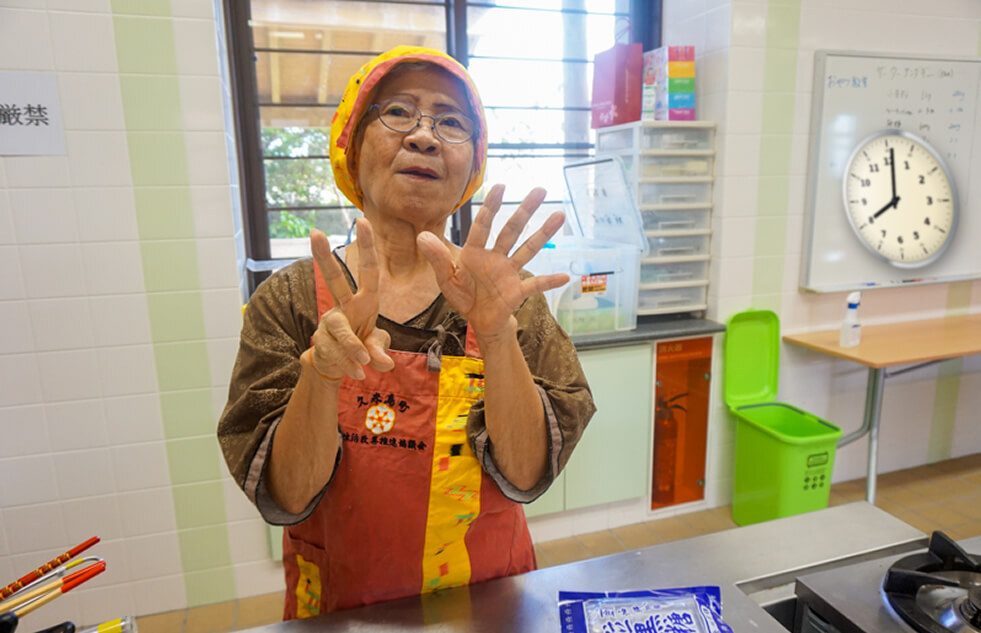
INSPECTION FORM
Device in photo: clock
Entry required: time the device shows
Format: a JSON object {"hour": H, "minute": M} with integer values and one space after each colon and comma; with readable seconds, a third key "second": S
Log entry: {"hour": 8, "minute": 1}
